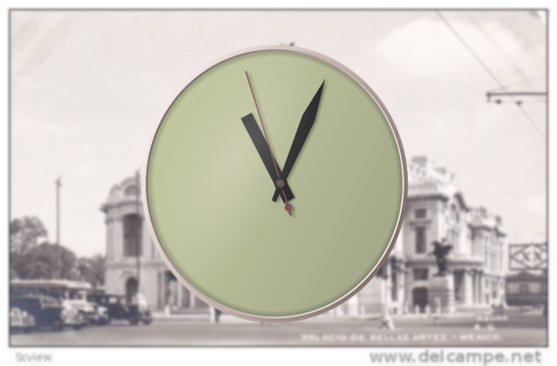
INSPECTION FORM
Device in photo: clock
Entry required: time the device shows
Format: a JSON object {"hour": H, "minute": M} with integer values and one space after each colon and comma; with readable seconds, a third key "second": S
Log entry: {"hour": 11, "minute": 3, "second": 57}
